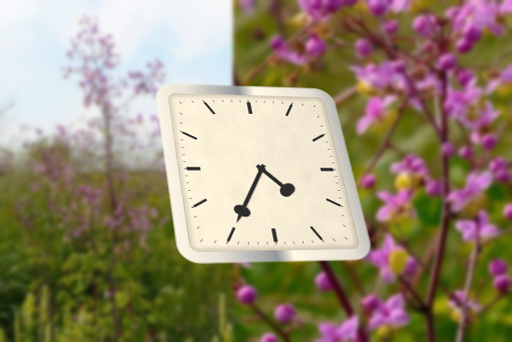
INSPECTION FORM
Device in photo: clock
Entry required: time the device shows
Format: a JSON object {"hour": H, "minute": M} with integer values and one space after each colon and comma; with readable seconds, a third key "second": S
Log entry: {"hour": 4, "minute": 35}
